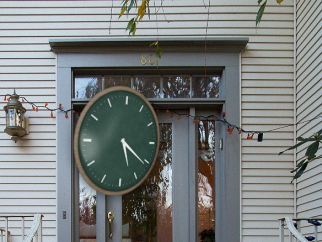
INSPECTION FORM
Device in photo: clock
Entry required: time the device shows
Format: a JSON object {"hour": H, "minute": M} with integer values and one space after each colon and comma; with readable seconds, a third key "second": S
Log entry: {"hour": 5, "minute": 21}
